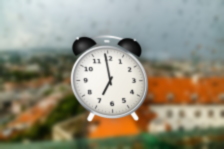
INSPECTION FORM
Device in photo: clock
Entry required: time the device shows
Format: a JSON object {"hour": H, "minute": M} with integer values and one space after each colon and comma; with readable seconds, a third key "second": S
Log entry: {"hour": 6, "minute": 59}
